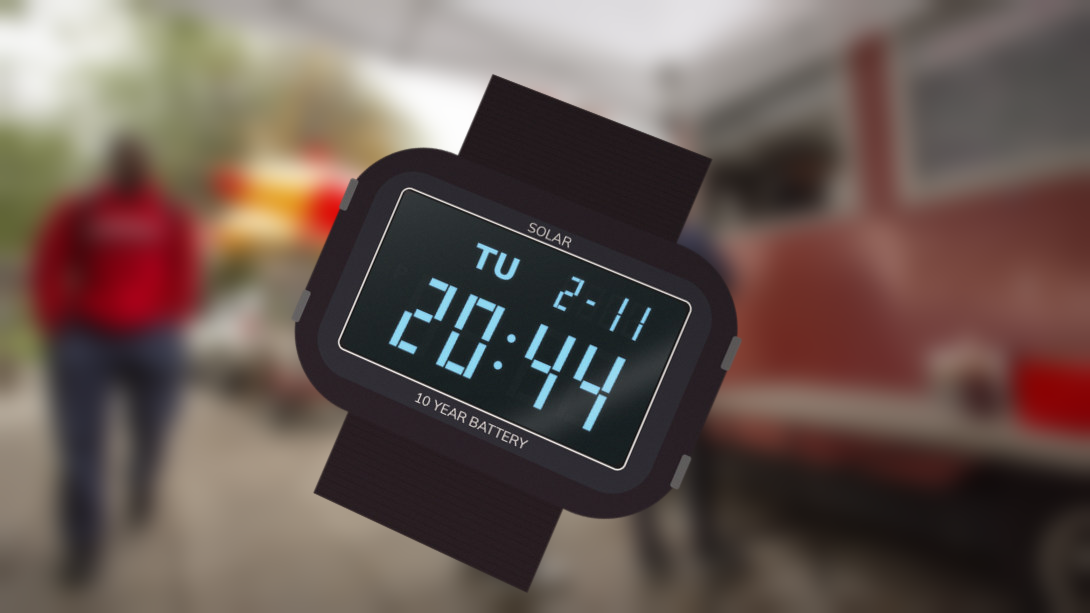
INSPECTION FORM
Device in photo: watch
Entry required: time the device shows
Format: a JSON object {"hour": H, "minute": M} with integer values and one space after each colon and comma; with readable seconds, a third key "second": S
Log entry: {"hour": 20, "minute": 44}
